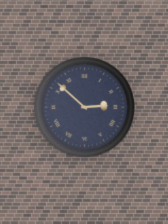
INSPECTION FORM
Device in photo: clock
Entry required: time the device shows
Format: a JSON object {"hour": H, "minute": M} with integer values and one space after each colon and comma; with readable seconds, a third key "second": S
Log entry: {"hour": 2, "minute": 52}
